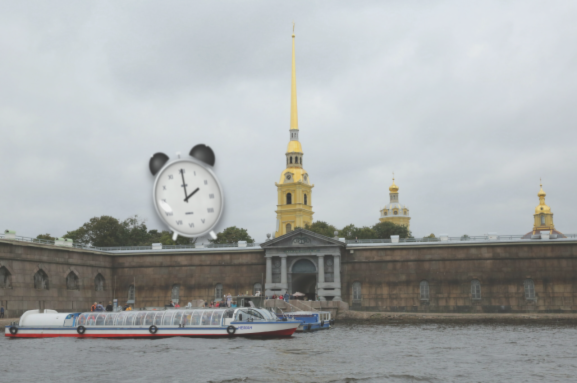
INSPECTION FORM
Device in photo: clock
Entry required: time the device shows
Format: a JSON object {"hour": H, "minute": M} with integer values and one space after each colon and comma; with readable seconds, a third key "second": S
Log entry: {"hour": 2, "minute": 0}
